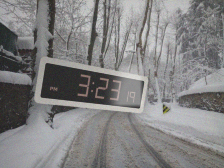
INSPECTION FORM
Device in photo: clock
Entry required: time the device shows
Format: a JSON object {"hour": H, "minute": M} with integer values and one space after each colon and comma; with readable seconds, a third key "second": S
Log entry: {"hour": 3, "minute": 23, "second": 19}
